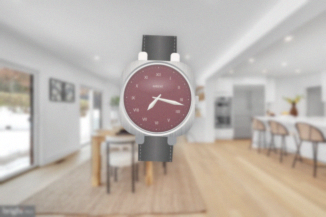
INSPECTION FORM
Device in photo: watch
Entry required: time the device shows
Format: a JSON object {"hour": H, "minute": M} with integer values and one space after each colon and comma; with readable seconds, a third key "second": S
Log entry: {"hour": 7, "minute": 17}
